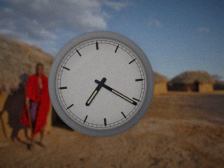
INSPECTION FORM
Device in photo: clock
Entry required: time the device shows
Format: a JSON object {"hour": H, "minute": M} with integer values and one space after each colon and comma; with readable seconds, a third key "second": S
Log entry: {"hour": 7, "minute": 21}
